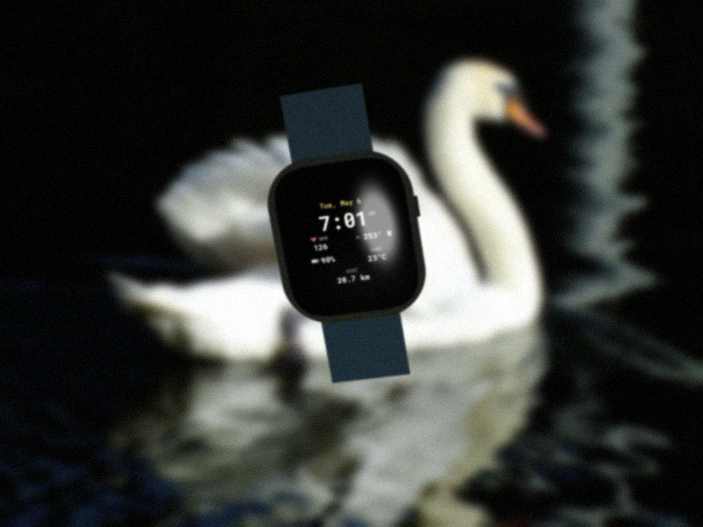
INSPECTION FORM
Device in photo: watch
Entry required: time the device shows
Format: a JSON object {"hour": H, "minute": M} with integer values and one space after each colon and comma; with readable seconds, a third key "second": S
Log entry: {"hour": 7, "minute": 1}
